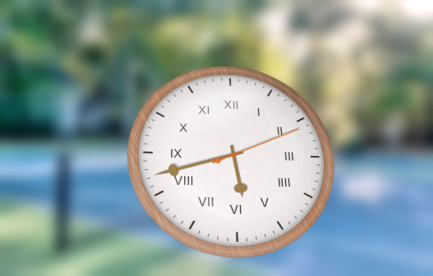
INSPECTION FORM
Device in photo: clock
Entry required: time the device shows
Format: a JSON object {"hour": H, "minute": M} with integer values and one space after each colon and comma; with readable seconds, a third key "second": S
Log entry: {"hour": 5, "minute": 42, "second": 11}
